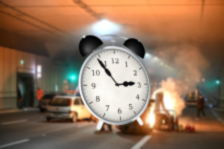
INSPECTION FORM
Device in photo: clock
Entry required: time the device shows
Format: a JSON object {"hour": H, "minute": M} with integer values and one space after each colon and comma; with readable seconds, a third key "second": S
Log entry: {"hour": 2, "minute": 54}
